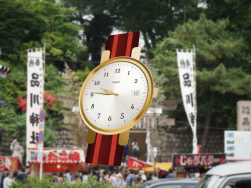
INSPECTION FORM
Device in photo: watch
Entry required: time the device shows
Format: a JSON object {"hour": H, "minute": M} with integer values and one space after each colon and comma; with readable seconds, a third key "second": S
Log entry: {"hour": 9, "minute": 46}
